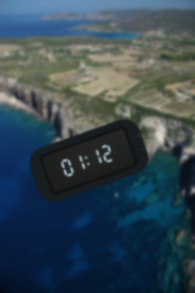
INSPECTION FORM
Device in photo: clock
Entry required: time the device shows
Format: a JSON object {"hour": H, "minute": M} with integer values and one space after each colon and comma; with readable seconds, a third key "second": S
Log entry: {"hour": 1, "minute": 12}
